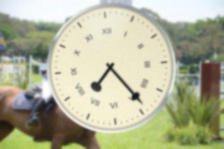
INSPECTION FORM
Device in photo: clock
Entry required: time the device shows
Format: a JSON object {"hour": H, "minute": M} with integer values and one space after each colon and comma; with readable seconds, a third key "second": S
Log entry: {"hour": 7, "minute": 24}
